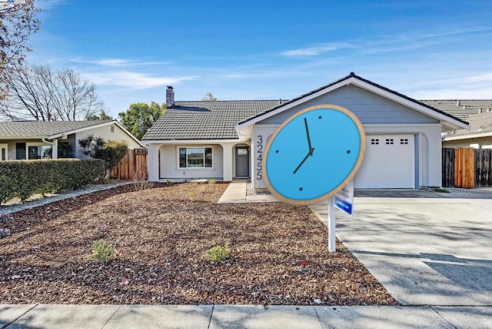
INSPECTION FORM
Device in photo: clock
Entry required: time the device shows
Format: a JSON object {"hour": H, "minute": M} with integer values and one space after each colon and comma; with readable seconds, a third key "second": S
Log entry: {"hour": 6, "minute": 56}
